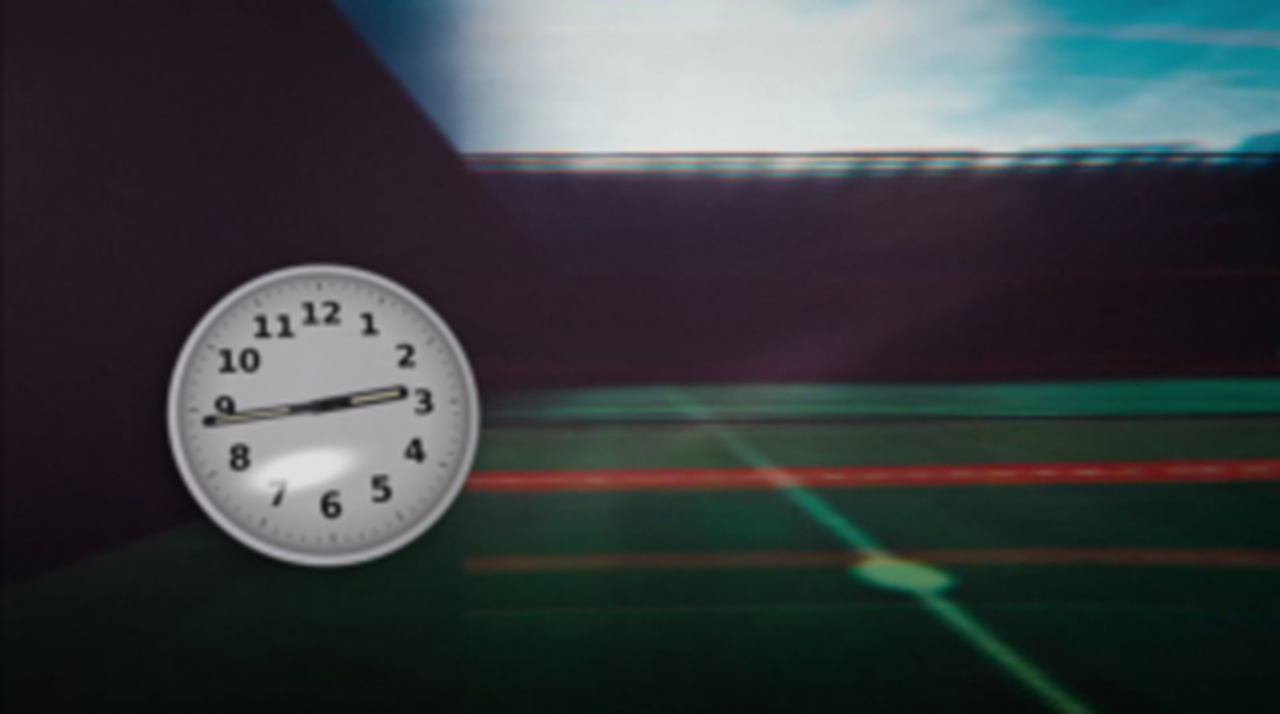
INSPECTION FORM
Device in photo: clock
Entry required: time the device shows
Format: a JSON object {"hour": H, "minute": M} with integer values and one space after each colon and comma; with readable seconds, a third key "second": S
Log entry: {"hour": 2, "minute": 44}
